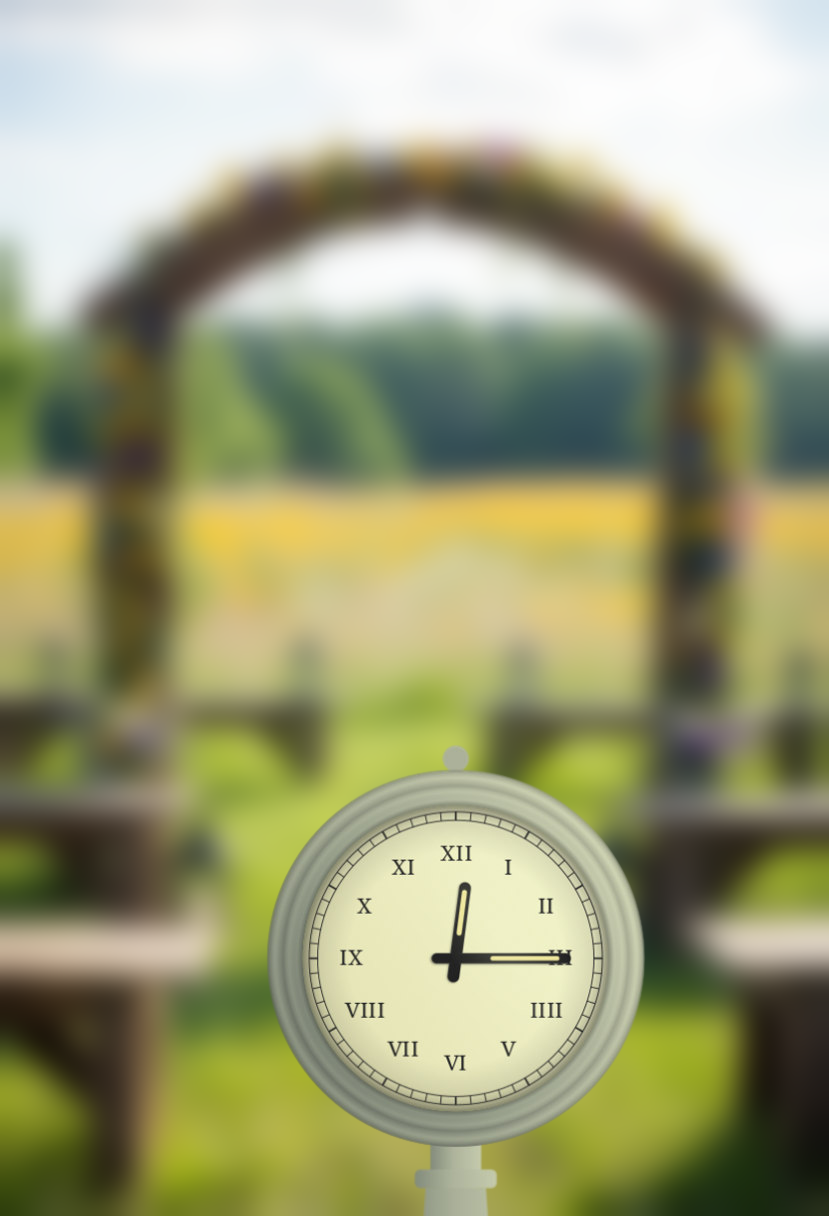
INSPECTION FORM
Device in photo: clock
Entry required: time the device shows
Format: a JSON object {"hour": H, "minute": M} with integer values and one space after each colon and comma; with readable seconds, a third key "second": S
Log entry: {"hour": 12, "minute": 15}
